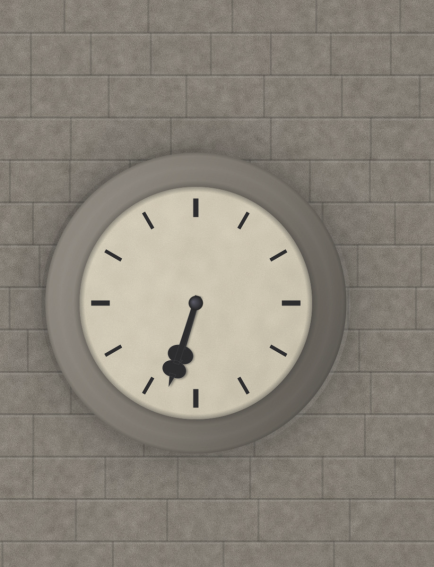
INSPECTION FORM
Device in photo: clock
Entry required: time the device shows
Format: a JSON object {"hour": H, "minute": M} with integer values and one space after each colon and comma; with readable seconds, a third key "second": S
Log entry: {"hour": 6, "minute": 33}
